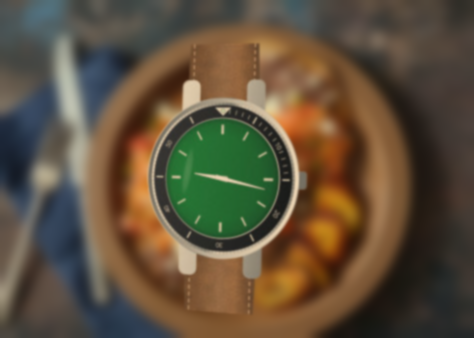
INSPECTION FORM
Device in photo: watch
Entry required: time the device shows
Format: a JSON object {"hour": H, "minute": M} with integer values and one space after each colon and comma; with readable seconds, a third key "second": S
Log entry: {"hour": 9, "minute": 17}
